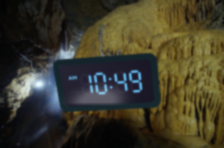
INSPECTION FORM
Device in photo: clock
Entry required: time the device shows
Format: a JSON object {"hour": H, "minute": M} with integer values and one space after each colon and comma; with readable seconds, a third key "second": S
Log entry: {"hour": 10, "minute": 49}
